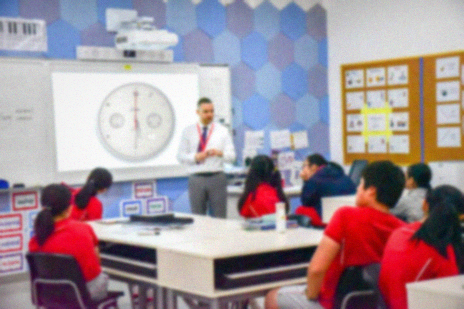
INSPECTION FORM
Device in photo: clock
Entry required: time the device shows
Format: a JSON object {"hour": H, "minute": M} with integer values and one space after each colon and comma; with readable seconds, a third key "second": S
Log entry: {"hour": 5, "minute": 30}
